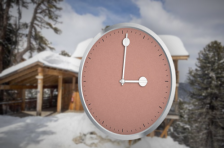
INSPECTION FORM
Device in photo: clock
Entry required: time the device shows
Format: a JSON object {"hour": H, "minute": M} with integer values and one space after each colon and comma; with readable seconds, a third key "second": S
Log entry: {"hour": 3, "minute": 1}
